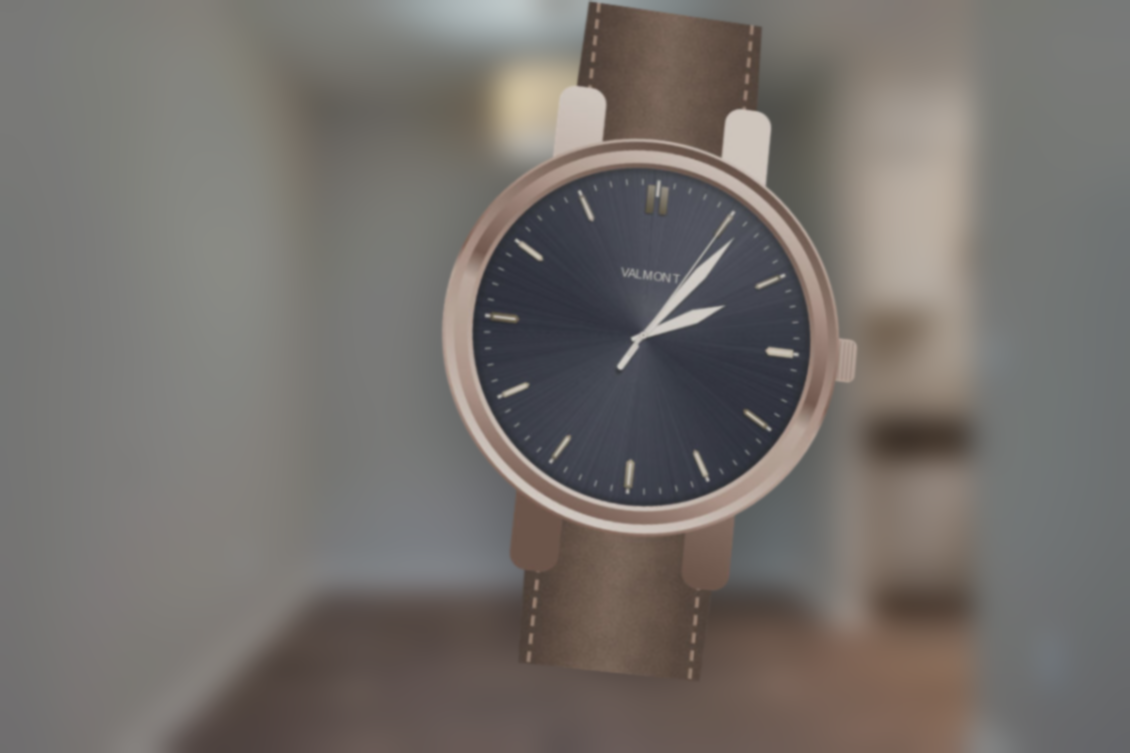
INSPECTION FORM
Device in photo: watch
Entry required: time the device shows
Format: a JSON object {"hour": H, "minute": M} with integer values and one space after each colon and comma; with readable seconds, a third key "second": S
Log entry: {"hour": 2, "minute": 6, "second": 5}
